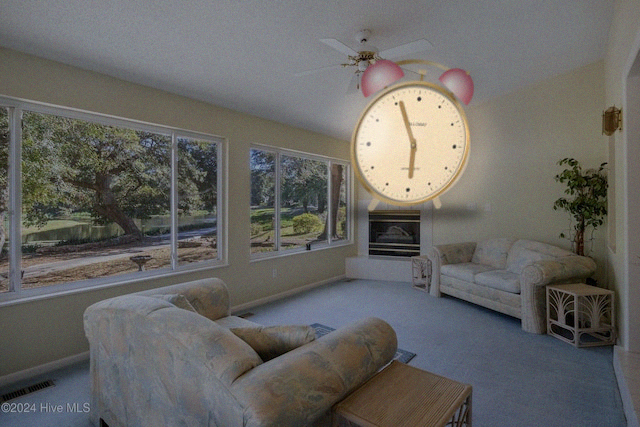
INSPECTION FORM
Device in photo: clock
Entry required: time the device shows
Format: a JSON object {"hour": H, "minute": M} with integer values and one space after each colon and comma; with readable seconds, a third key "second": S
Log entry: {"hour": 5, "minute": 56}
